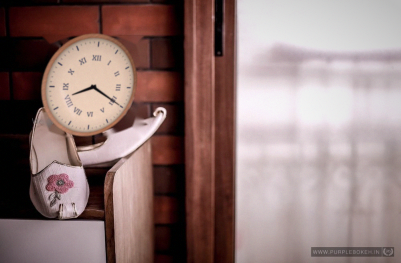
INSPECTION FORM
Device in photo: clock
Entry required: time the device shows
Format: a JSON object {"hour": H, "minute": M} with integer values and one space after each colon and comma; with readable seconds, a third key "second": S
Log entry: {"hour": 8, "minute": 20}
